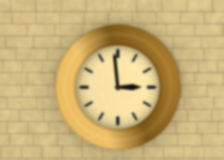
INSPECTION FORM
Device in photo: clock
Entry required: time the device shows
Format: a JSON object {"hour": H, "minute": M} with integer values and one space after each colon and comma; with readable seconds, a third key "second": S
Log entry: {"hour": 2, "minute": 59}
